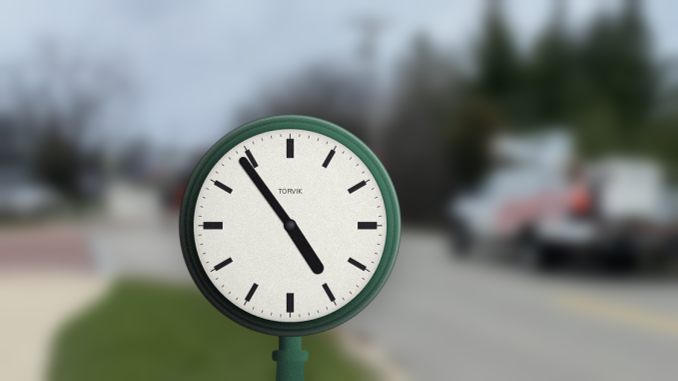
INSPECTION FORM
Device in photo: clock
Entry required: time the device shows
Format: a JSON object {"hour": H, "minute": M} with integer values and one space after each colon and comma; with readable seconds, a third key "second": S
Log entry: {"hour": 4, "minute": 54}
